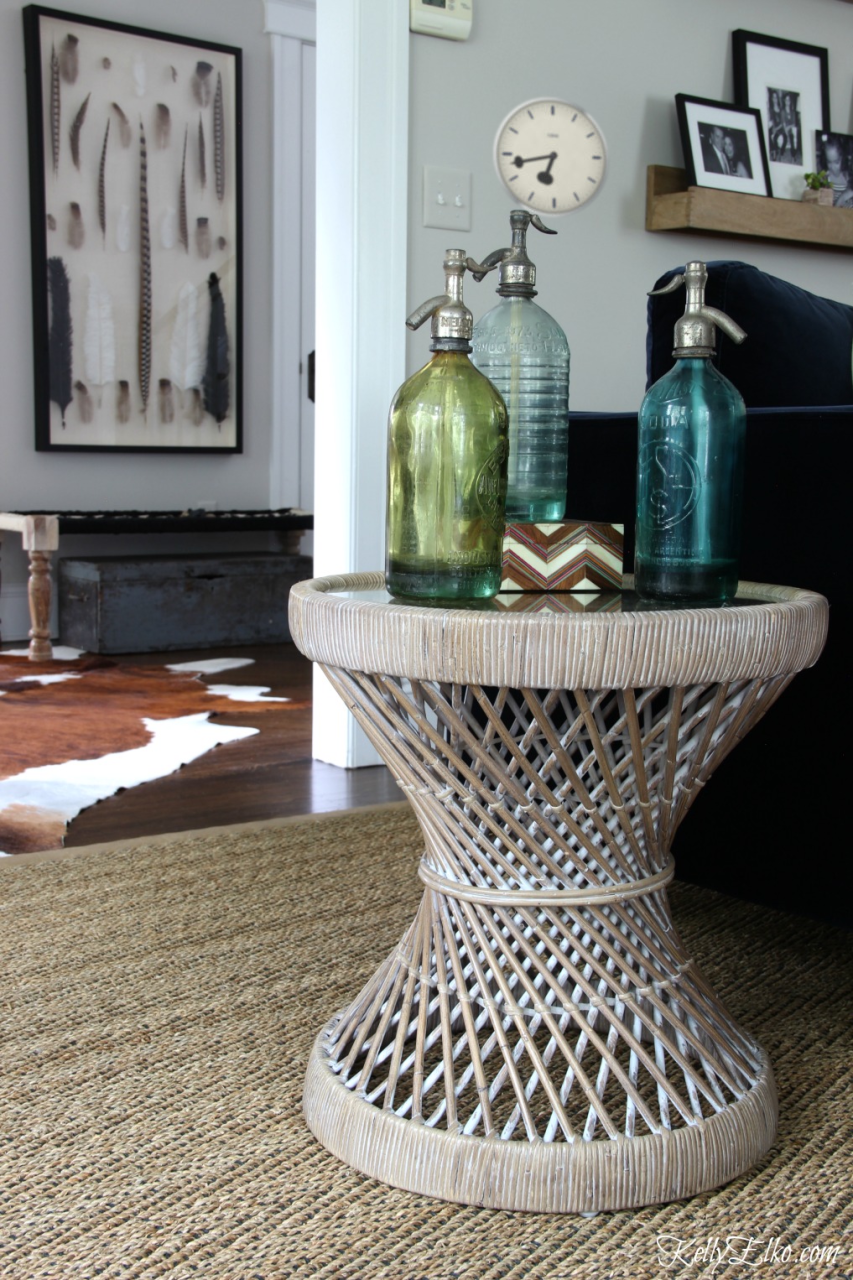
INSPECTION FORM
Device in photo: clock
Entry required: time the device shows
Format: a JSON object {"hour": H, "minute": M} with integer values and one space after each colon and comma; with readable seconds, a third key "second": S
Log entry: {"hour": 6, "minute": 43}
